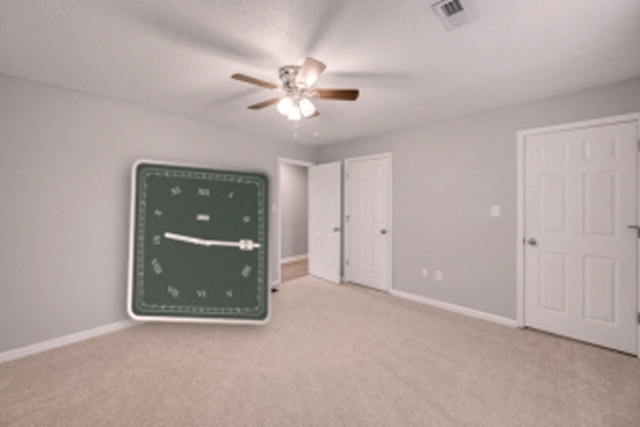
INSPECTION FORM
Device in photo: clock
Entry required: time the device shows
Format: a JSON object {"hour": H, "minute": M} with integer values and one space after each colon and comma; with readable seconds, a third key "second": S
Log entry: {"hour": 9, "minute": 15}
